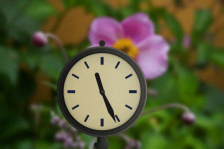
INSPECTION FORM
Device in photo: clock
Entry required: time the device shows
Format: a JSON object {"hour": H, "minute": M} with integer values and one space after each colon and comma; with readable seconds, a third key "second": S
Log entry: {"hour": 11, "minute": 26}
